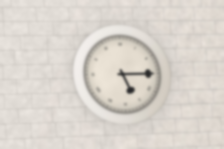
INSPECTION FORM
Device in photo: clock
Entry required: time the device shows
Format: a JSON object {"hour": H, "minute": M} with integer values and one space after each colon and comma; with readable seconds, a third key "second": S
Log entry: {"hour": 5, "minute": 15}
